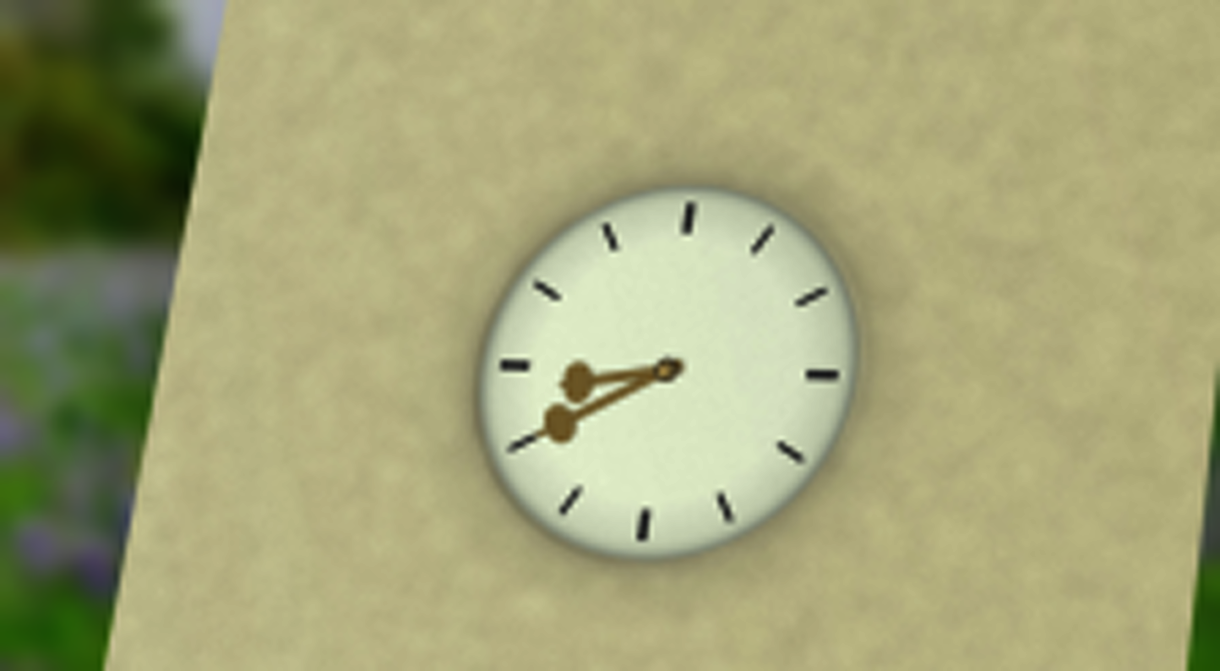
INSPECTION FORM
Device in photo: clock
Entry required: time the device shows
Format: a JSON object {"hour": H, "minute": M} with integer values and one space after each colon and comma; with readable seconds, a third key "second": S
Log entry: {"hour": 8, "minute": 40}
